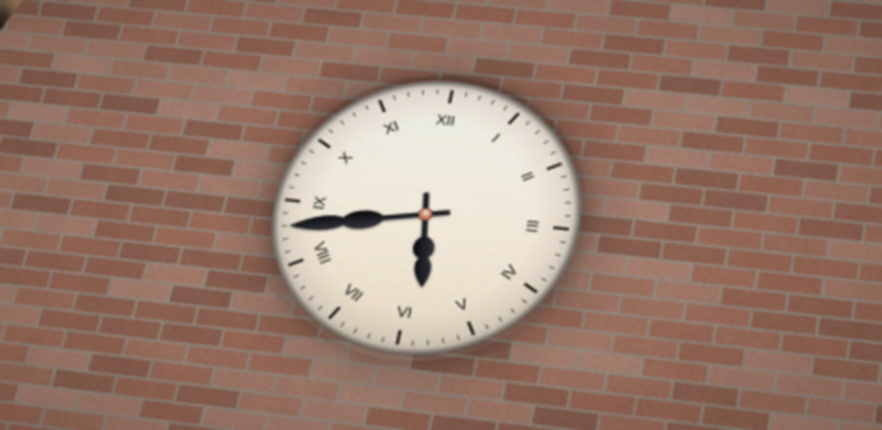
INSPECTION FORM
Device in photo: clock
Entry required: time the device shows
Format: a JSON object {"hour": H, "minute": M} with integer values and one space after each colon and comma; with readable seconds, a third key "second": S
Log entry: {"hour": 5, "minute": 43}
